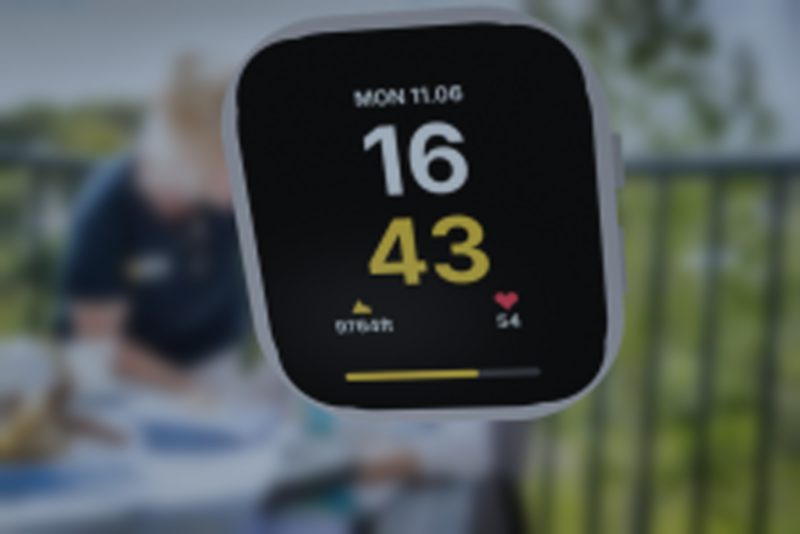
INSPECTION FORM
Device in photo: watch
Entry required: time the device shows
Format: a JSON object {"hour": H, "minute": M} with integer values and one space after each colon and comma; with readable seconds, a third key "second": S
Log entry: {"hour": 16, "minute": 43}
